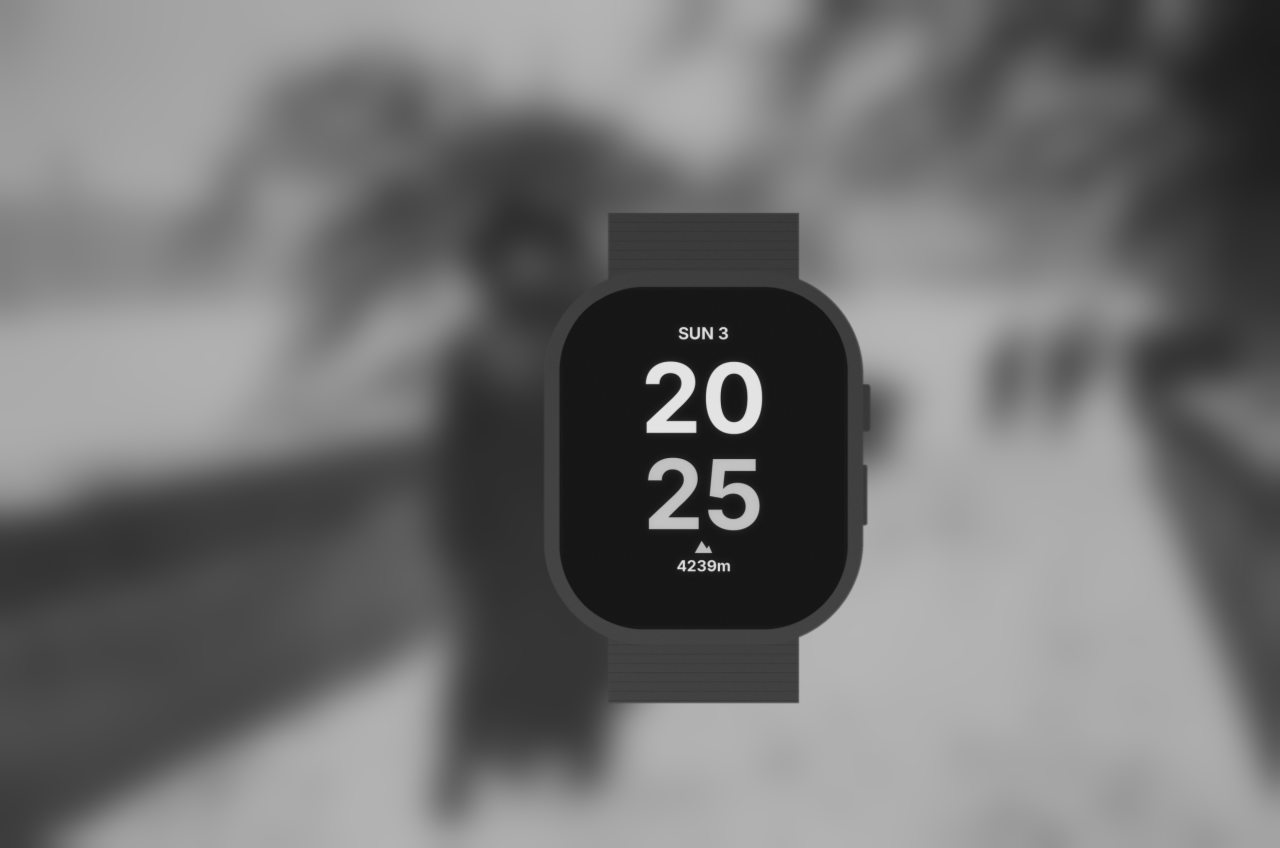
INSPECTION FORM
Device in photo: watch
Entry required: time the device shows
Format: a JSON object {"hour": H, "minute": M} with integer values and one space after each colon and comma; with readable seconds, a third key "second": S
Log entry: {"hour": 20, "minute": 25}
